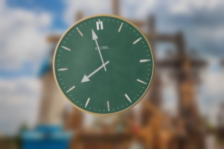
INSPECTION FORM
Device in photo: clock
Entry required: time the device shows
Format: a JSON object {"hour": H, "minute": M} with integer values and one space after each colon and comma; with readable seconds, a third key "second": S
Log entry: {"hour": 7, "minute": 58}
